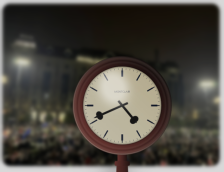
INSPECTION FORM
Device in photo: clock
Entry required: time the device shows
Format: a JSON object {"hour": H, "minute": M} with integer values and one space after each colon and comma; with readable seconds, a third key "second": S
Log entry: {"hour": 4, "minute": 41}
